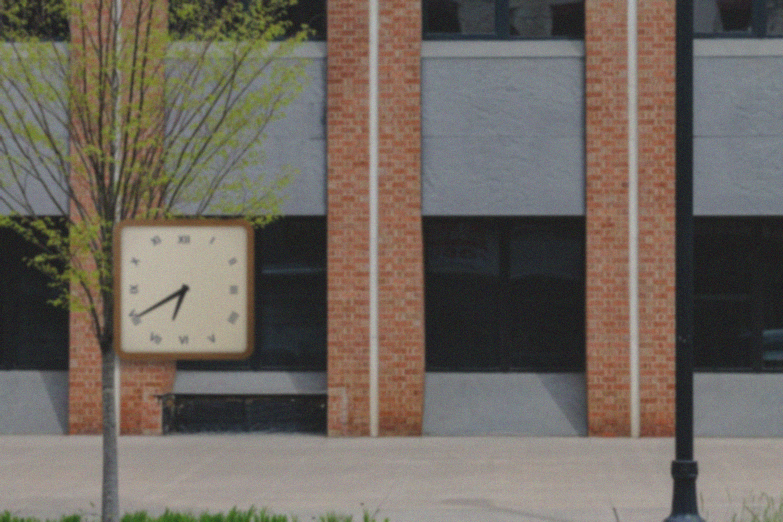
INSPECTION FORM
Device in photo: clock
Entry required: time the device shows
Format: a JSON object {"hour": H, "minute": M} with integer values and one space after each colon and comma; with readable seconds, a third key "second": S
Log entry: {"hour": 6, "minute": 40}
